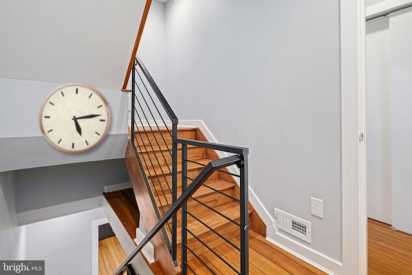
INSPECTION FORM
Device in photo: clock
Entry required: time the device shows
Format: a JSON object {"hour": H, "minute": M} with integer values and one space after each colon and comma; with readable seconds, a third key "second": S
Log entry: {"hour": 5, "minute": 13}
